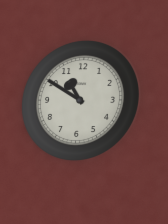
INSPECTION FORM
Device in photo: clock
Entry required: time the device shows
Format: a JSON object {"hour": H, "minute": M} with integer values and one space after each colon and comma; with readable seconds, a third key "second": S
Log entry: {"hour": 10, "minute": 50}
